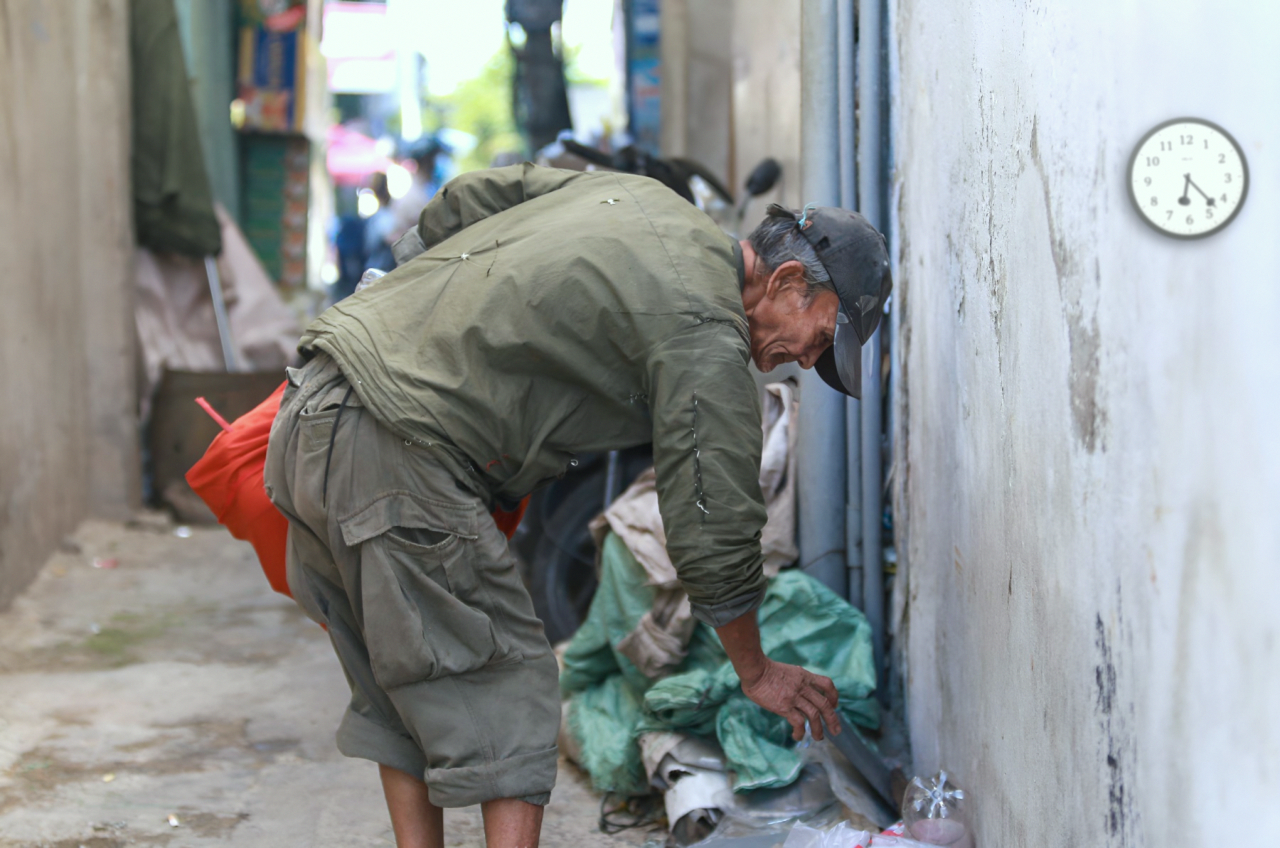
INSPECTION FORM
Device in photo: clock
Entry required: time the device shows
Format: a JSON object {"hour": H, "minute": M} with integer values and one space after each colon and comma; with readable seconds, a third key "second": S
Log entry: {"hour": 6, "minute": 23}
